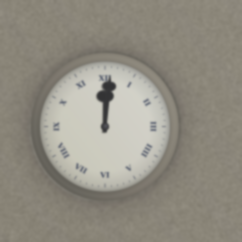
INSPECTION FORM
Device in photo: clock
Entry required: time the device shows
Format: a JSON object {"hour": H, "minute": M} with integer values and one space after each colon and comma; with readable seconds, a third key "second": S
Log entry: {"hour": 12, "minute": 1}
